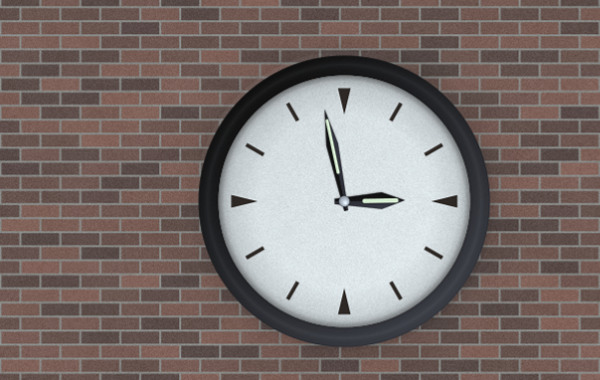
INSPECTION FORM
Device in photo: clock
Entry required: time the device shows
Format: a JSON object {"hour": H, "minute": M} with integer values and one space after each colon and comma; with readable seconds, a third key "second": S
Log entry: {"hour": 2, "minute": 58}
